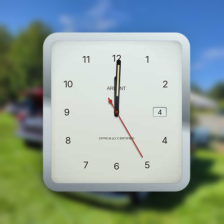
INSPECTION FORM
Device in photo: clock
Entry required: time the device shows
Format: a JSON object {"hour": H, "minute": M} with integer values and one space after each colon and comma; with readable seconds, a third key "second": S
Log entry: {"hour": 12, "minute": 0, "second": 25}
